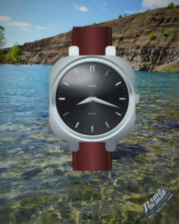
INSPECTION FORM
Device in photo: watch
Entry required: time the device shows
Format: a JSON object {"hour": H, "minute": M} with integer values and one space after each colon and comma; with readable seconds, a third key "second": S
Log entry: {"hour": 8, "minute": 18}
